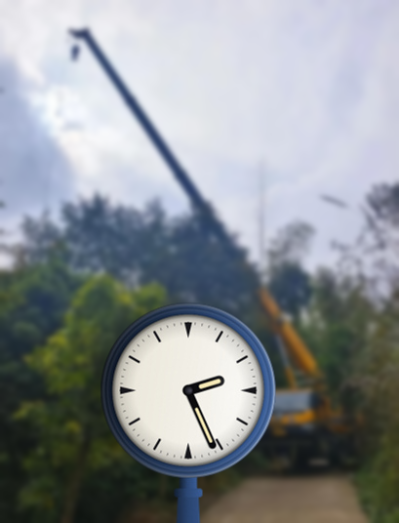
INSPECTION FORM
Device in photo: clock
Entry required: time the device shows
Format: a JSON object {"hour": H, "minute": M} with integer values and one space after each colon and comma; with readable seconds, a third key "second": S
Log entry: {"hour": 2, "minute": 26}
